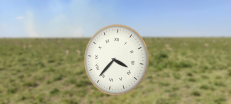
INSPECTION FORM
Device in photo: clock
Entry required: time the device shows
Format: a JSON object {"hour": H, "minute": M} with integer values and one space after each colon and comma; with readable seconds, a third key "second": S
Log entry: {"hour": 3, "minute": 36}
